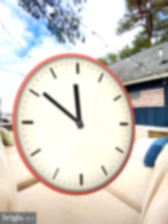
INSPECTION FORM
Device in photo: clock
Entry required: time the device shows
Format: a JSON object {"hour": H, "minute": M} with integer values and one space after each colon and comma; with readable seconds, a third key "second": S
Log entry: {"hour": 11, "minute": 51}
